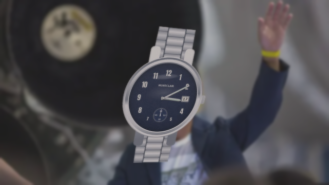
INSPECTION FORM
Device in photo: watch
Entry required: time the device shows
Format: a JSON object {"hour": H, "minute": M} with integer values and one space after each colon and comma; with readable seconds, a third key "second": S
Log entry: {"hour": 3, "minute": 10}
